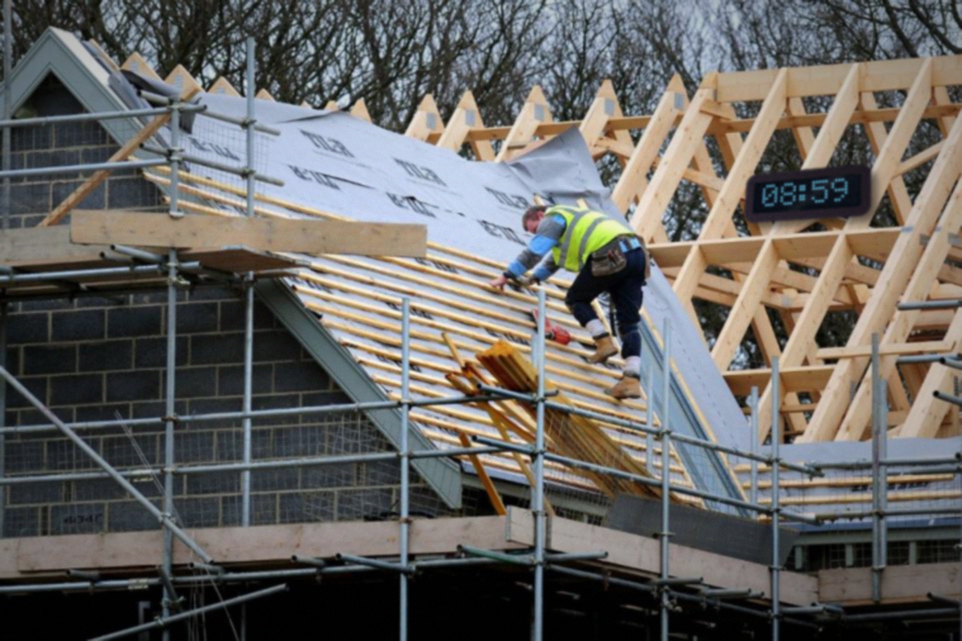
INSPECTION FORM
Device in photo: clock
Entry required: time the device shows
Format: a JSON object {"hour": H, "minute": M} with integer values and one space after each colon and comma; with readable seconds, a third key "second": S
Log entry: {"hour": 8, "minute": 59}
